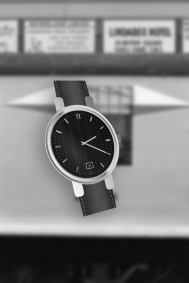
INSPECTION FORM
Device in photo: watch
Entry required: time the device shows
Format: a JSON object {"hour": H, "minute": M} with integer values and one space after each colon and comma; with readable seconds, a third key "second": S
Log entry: {"hour": 2, "minute": 20}
